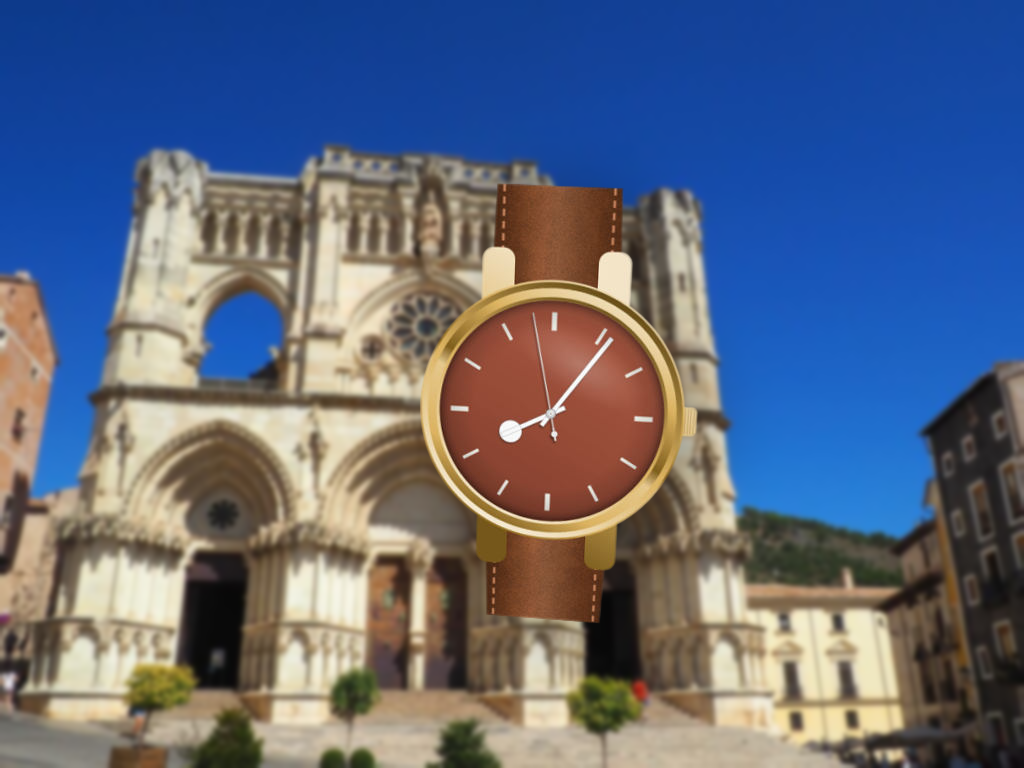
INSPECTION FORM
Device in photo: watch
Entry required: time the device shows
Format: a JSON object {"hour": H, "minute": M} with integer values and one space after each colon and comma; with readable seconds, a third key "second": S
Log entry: {"hour": 8, "minute": 5, "second": 58}
